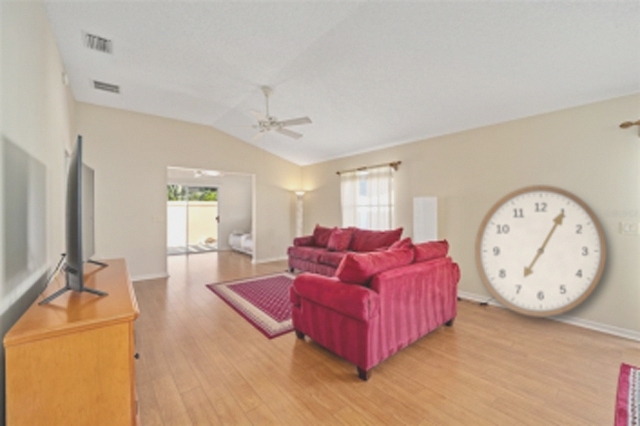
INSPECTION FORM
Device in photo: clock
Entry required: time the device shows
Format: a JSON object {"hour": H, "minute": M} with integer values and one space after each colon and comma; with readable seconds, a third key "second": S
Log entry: {"hour": 7, "minute": 5}
